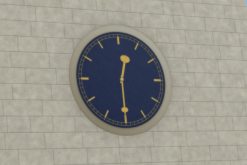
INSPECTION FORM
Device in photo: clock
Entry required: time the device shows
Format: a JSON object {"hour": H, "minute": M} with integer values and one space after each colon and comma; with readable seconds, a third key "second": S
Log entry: {"hour": 12, "minute": 30}
